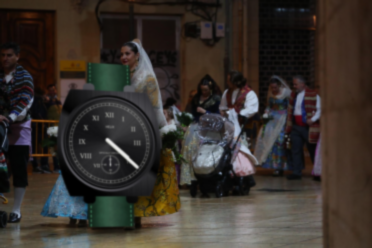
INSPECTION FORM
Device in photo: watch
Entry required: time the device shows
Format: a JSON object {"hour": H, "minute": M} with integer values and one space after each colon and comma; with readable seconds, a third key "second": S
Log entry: {"hour": 4, "minute": 22}
